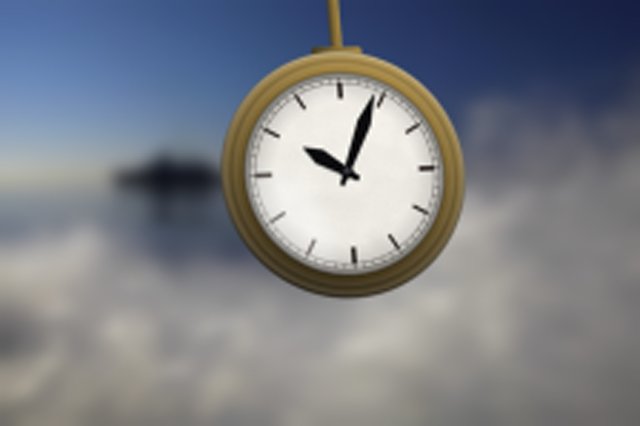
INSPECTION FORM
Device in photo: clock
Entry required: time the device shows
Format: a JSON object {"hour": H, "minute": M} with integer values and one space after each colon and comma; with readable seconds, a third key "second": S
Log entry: {"hour": 10, "minute": 4}
